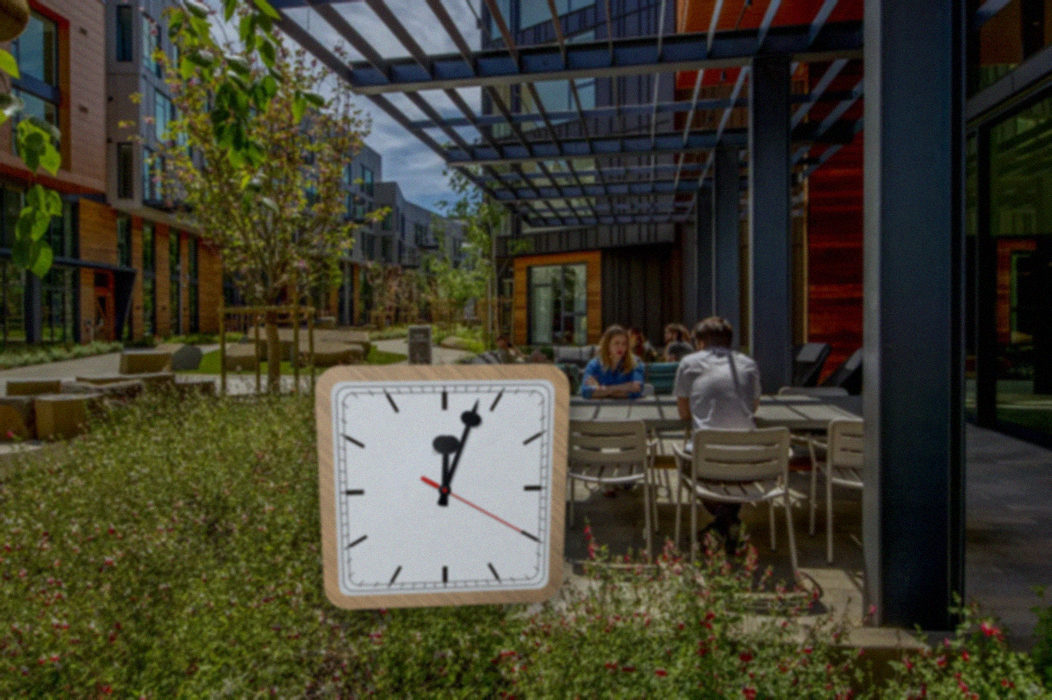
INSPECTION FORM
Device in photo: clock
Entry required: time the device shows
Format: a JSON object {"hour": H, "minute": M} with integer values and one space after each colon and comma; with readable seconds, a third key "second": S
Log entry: {"hour": 12, "minute": 3, "second": 20}
